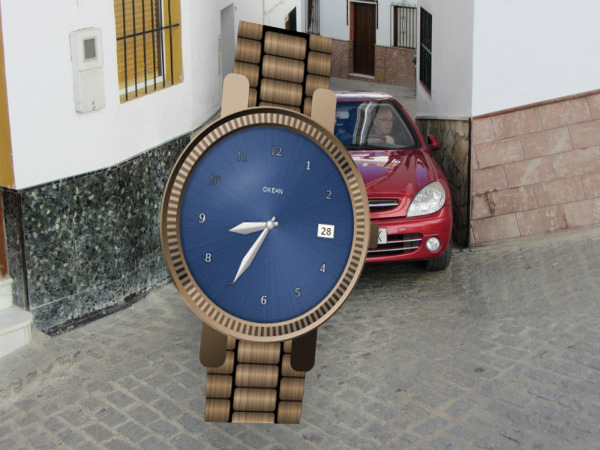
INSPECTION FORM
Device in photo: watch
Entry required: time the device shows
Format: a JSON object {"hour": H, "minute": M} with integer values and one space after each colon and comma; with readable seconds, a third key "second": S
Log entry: {"hour": 8, "minute": 35}
